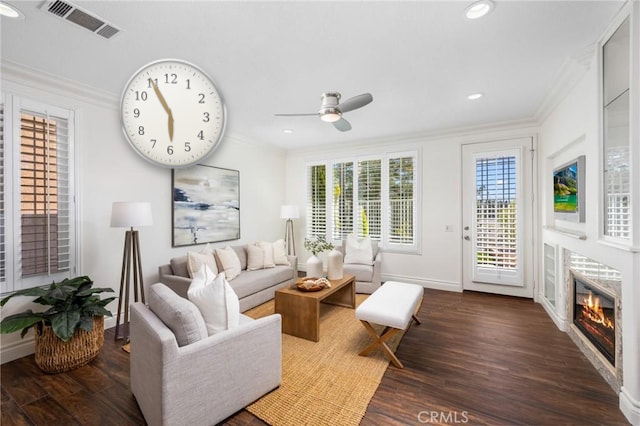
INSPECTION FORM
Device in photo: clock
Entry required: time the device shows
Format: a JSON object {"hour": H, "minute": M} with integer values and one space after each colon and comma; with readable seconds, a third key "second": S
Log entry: {"hour": 5, "minute": 55}
